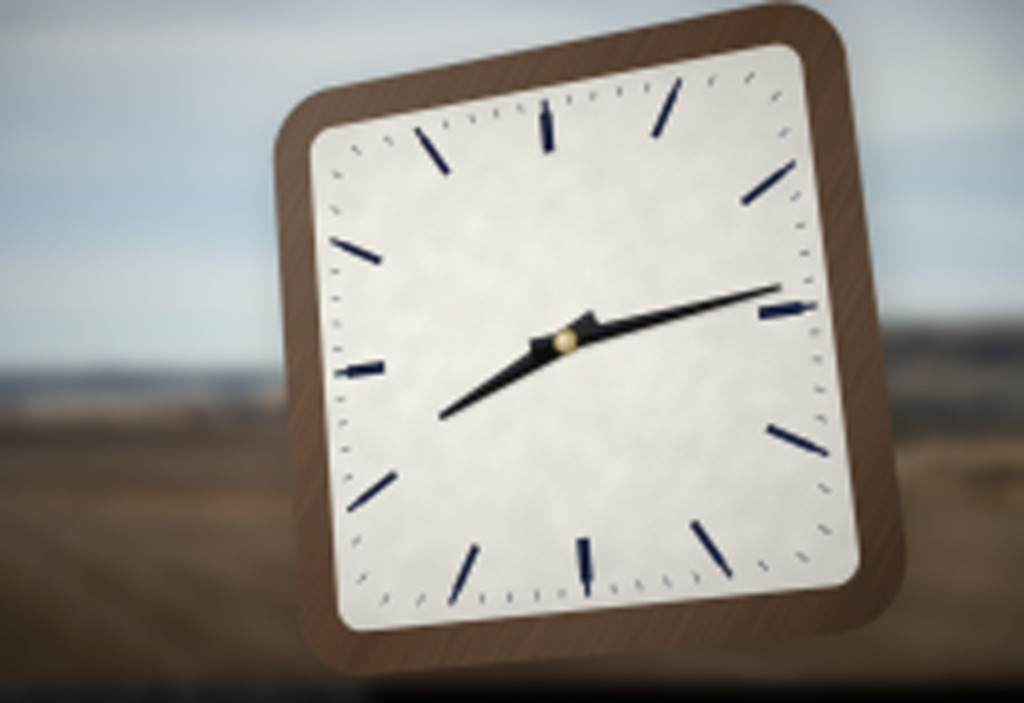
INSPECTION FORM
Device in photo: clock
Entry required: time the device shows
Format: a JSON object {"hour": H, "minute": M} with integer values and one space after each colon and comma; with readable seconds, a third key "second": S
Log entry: {"hour": 8, "minute": 14}
